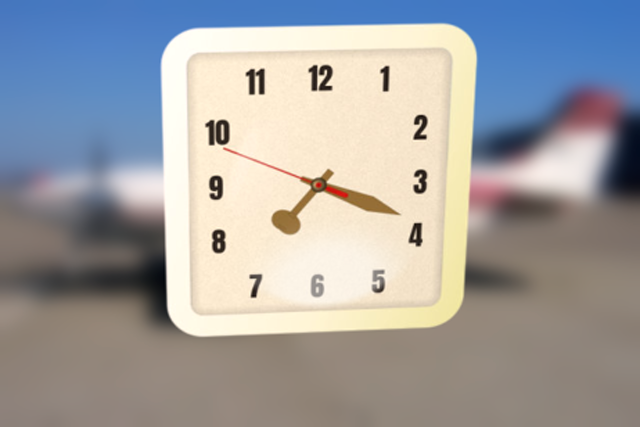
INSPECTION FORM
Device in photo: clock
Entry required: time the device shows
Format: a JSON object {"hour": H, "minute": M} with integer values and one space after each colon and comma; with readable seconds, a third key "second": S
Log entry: {"hour": 7, "minute": 18, "second": 49}
